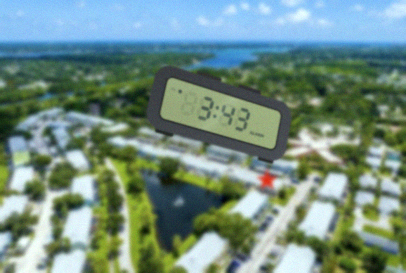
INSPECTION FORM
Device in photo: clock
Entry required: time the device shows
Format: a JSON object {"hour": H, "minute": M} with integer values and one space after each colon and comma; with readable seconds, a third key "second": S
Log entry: {"hour": 3, "minute": 43}
